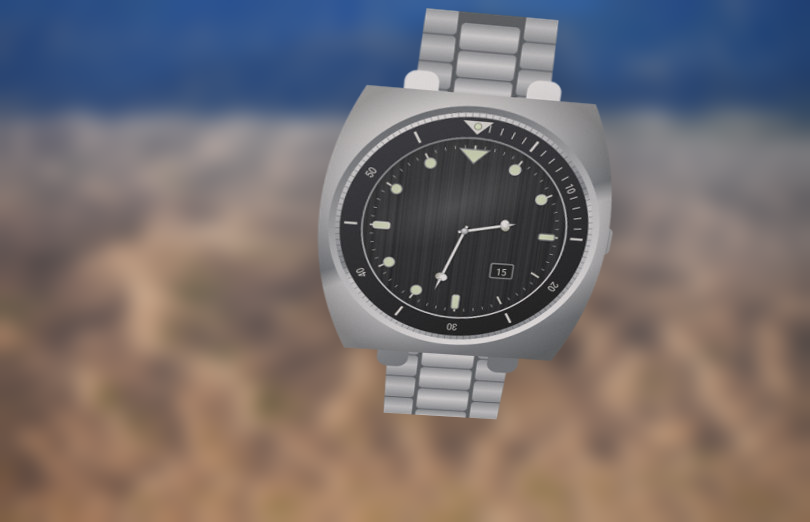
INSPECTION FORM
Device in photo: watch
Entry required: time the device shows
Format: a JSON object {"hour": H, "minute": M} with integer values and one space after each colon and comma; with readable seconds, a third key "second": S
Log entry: {"hour": 2, "minute": 33}
